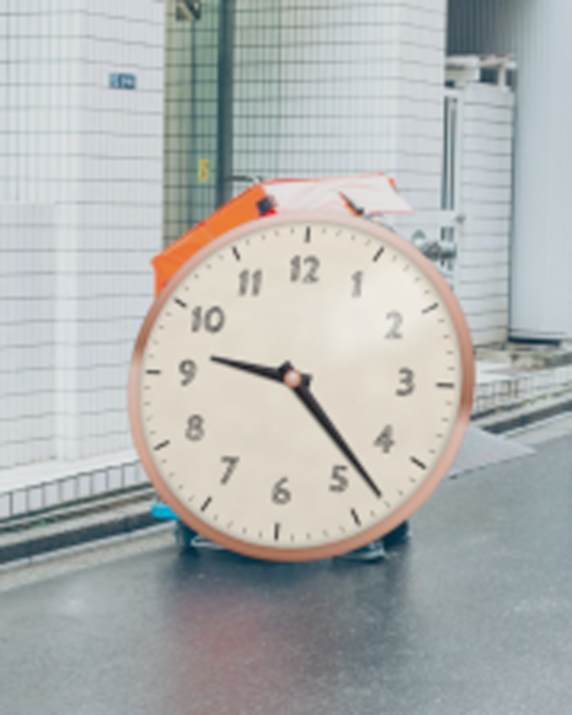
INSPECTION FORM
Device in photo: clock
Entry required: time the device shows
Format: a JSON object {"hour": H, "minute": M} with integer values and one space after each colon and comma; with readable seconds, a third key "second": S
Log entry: {"hour": 9, "minute": 23}
